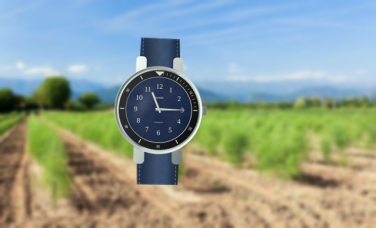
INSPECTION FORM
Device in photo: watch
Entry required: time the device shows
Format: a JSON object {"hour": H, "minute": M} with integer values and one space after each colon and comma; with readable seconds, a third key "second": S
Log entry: {"hour": 11, "minute": 15}
